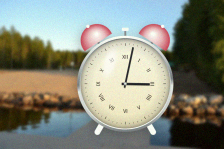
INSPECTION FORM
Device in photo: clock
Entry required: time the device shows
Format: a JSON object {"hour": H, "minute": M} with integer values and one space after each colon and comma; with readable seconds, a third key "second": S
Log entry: {"hour": 3, "minute": 2}
